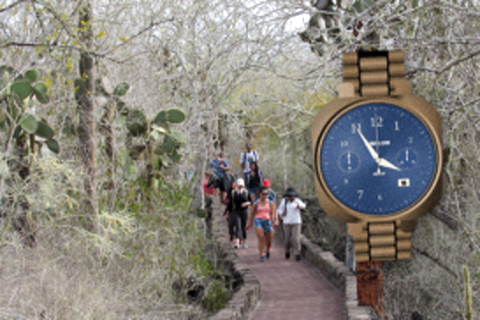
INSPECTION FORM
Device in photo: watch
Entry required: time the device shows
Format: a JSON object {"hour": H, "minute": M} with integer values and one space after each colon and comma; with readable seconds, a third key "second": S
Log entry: {"hour": 3, "minute": 55}
